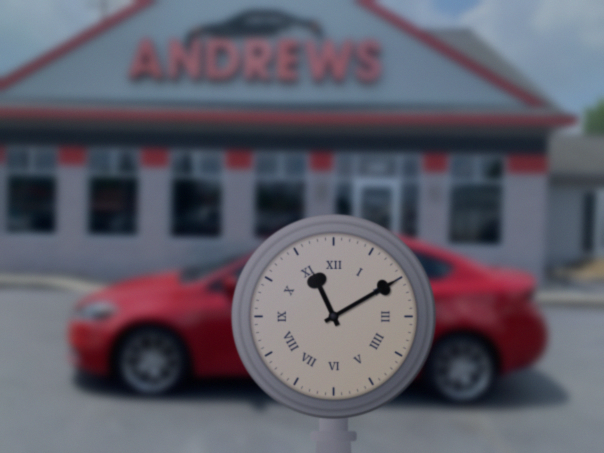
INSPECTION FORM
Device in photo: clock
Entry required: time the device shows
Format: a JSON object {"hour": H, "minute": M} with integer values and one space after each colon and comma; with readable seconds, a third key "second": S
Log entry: {"hour": 11, "minute": 10}
